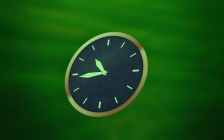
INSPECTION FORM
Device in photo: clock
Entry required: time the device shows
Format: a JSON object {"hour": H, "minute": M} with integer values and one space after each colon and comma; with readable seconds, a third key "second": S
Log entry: {"hour": 10, "minute": 44}
